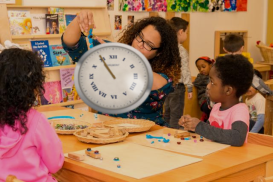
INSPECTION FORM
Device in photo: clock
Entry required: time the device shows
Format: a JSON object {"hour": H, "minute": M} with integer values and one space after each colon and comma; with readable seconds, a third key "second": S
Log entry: {"hour": 10, "minute": 55}
